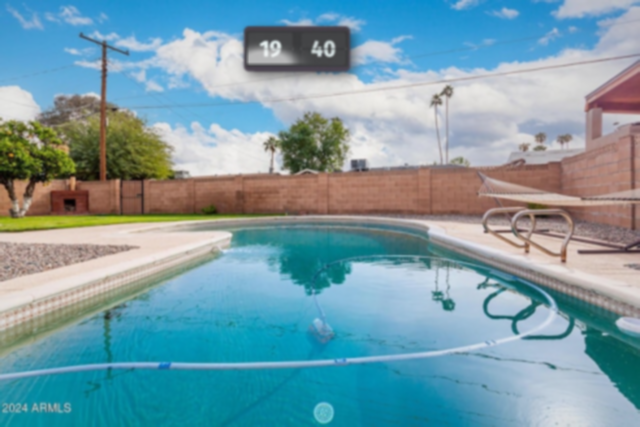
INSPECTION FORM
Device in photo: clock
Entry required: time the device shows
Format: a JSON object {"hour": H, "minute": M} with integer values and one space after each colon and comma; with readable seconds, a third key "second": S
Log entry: {"hour": 19, "minute": 40}
